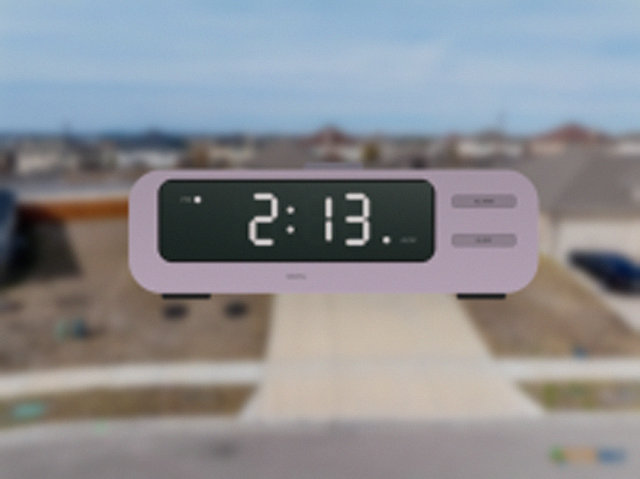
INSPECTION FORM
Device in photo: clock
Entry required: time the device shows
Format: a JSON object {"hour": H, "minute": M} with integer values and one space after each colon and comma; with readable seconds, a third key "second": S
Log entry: {"hour": 2, "minute": 13}
